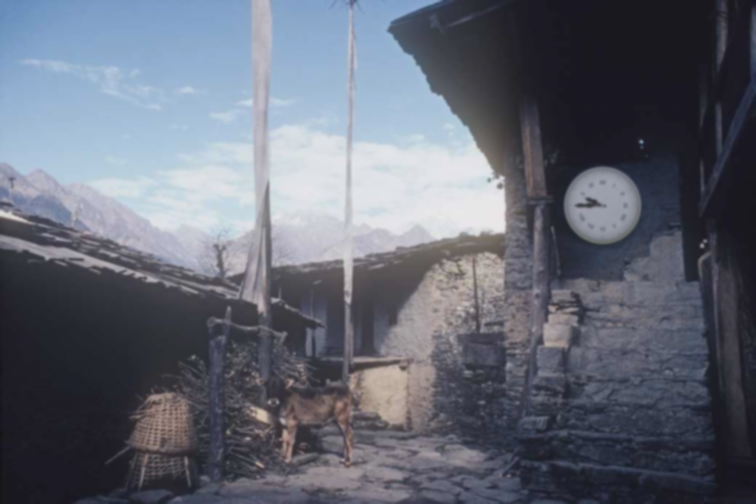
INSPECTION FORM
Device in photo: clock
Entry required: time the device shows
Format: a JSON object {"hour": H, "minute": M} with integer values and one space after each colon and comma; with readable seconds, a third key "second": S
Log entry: {"hour": 9, "minute": 45}
